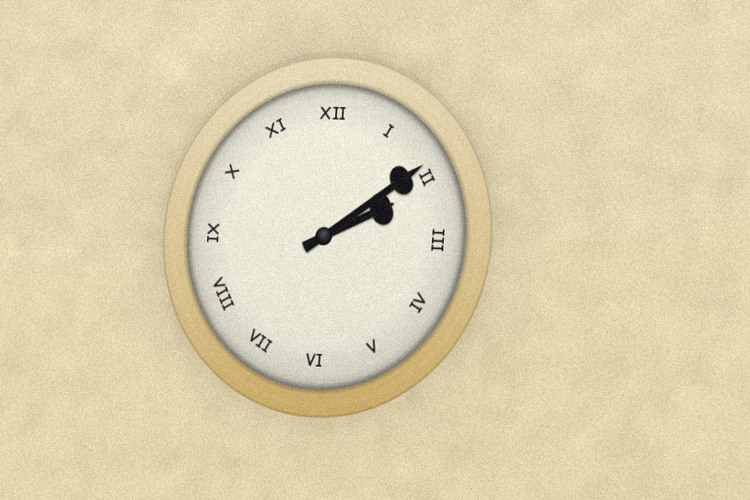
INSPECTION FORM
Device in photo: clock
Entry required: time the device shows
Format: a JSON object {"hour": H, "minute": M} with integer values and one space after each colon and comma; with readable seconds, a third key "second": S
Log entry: {"hour": 2, "minute": 9}
